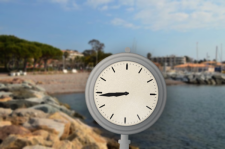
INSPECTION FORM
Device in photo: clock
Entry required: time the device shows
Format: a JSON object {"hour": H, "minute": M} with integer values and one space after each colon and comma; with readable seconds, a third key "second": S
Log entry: {"hour": 8, "minute": 44}
